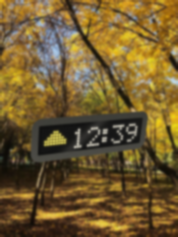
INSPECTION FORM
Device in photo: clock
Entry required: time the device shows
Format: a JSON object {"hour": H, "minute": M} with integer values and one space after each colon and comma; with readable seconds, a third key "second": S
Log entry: {"hour": 12, "minute": 39}
